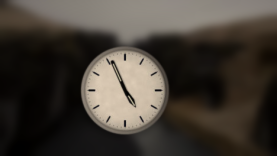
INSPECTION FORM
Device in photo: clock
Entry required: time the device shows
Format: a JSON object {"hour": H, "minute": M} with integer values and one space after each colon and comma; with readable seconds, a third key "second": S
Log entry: {"hour": 4, "minute": 56}
